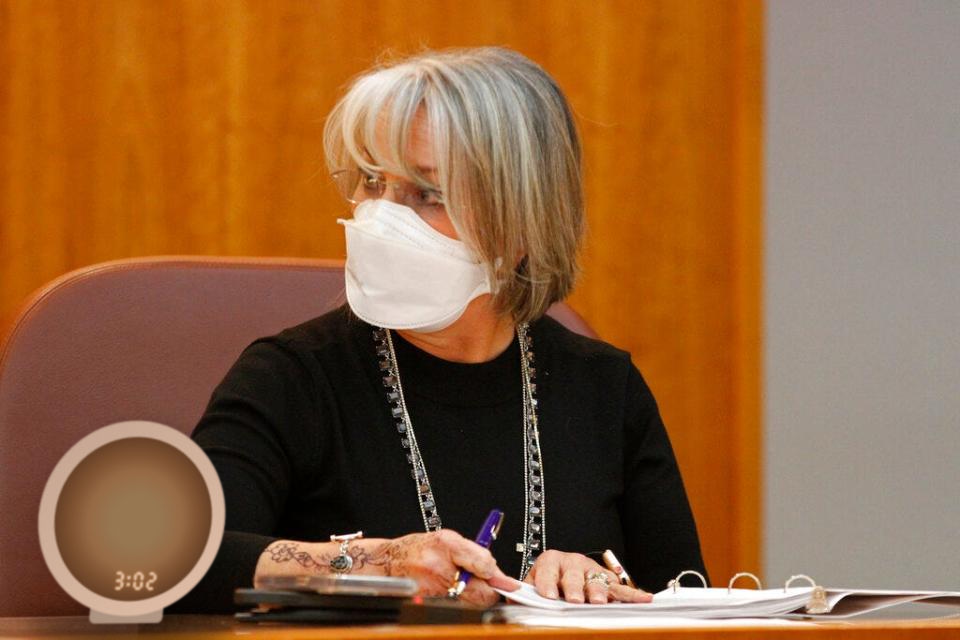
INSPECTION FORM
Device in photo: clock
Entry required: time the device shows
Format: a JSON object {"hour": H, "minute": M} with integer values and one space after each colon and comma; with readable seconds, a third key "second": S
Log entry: {"hour": 3, "minute": 2}
